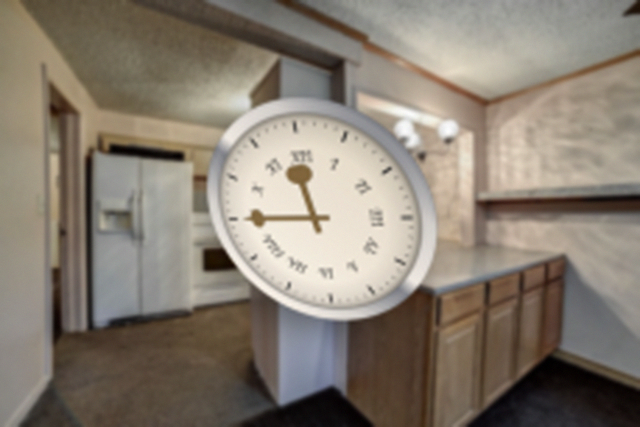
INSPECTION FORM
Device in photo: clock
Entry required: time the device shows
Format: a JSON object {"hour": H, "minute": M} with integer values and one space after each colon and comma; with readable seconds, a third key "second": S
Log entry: {"hour": 11, "minute": 45}
